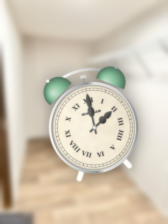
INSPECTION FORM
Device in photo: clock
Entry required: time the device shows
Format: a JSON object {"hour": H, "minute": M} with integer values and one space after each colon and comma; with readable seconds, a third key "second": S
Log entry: {"hour": 2, "minute": 0}
